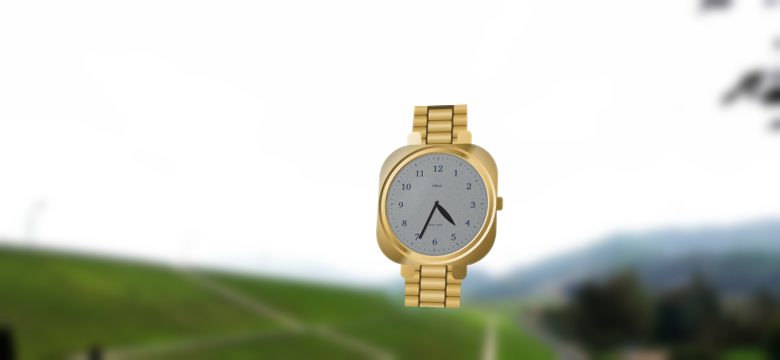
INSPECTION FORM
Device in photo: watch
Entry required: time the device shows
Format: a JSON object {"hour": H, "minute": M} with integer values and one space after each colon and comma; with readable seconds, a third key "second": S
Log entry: {"hour": 4, "minute": 34}
